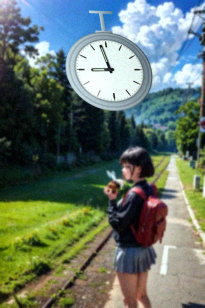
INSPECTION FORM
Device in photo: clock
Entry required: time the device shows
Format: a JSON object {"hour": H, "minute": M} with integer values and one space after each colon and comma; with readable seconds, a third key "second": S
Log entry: {"hour": 8, "minute": 58}
